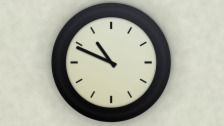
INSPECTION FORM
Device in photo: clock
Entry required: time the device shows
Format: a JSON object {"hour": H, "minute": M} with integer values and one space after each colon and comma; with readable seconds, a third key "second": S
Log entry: {"hour": 10, "minute": 49}
